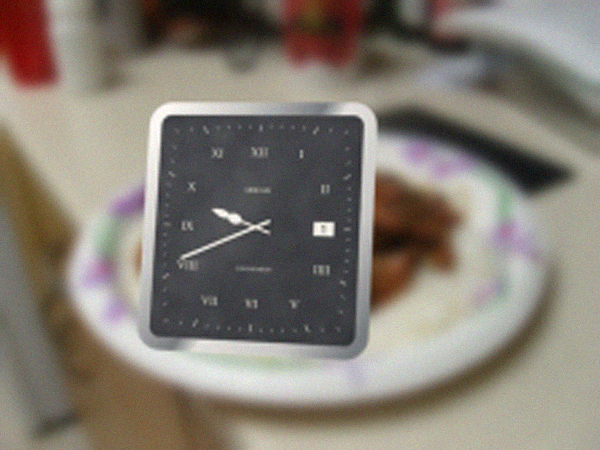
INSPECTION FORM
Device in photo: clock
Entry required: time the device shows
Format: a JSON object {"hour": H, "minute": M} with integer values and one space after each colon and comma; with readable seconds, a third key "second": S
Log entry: {"hour": 9, "minute": 41}
